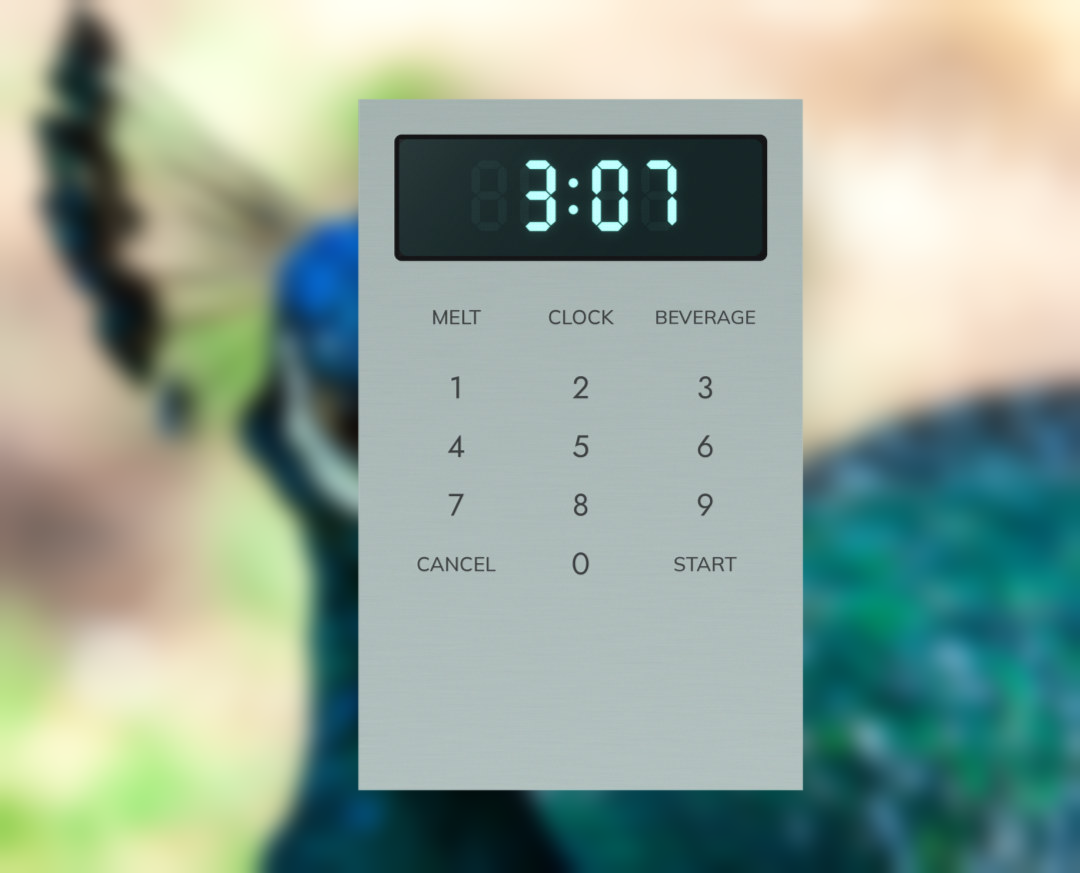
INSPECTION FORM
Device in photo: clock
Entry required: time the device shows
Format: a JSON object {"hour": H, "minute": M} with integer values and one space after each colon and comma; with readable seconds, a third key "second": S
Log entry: {"hour": 3, "minute": 7}
